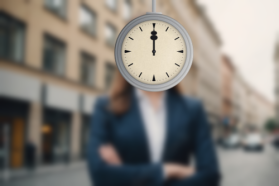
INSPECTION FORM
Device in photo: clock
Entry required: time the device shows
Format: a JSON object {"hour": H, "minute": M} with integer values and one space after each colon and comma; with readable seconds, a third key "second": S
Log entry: {"hour": 12, "minute": 0}
